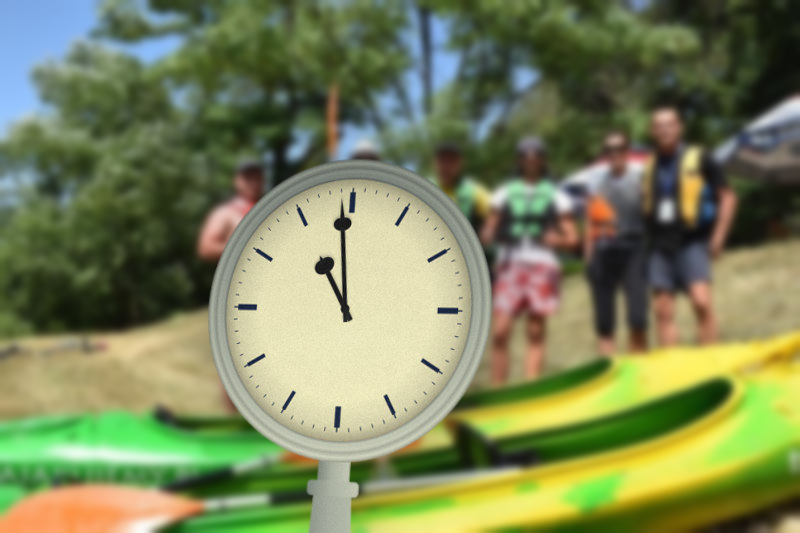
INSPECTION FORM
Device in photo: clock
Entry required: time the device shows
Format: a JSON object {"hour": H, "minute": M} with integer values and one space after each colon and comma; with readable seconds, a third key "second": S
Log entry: {"hour": 10, "minute": 59}
